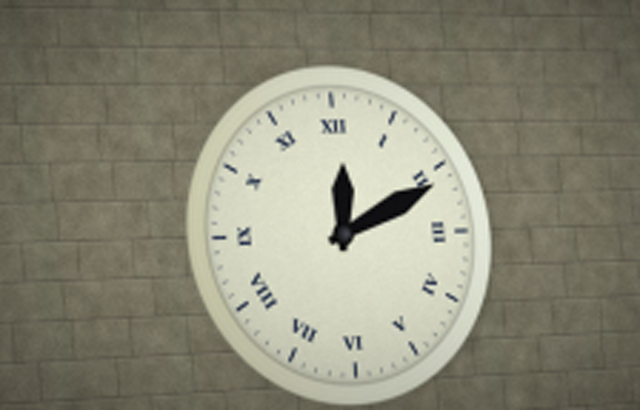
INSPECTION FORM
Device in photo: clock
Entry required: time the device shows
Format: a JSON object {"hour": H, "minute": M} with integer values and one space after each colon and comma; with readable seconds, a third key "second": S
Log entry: {"hour": 12, "minute": 11}
